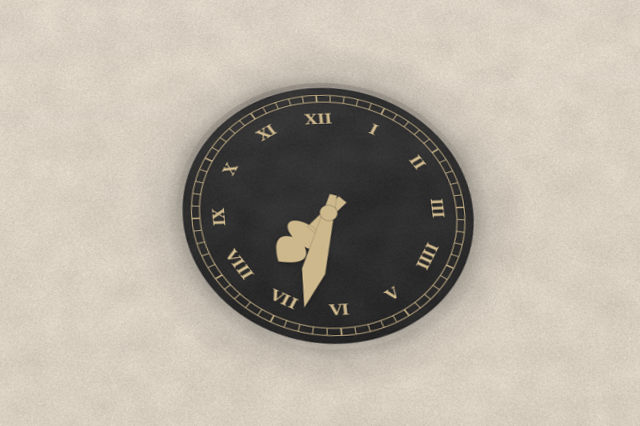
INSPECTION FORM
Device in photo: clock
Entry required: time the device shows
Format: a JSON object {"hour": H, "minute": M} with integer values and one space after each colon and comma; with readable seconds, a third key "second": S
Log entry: {"hour": 7, "minute": 33}
